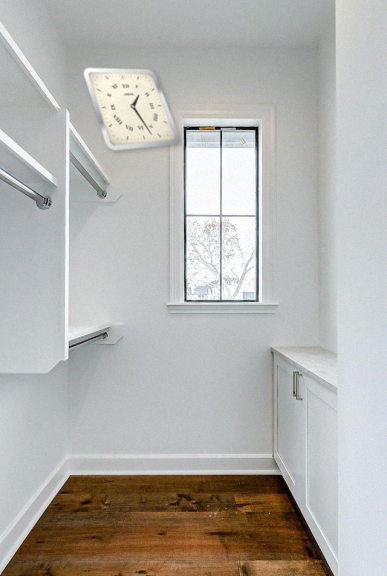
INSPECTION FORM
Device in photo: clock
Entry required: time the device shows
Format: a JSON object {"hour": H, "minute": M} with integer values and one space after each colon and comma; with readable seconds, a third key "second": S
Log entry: {"hour": 1, "minute": 27}
